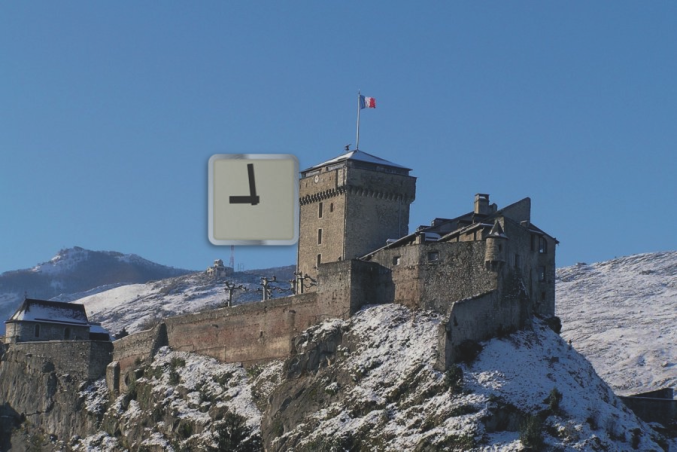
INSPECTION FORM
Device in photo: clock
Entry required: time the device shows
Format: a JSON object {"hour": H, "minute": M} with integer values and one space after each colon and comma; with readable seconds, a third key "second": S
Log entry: {"hour": 8, "minute": 59}
